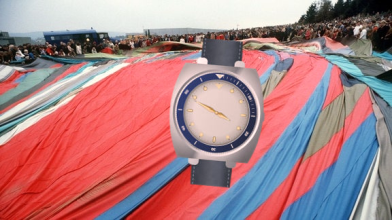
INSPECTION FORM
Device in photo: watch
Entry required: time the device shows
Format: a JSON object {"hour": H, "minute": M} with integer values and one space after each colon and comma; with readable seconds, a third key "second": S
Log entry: {"hour": 3, "minute": 49}
